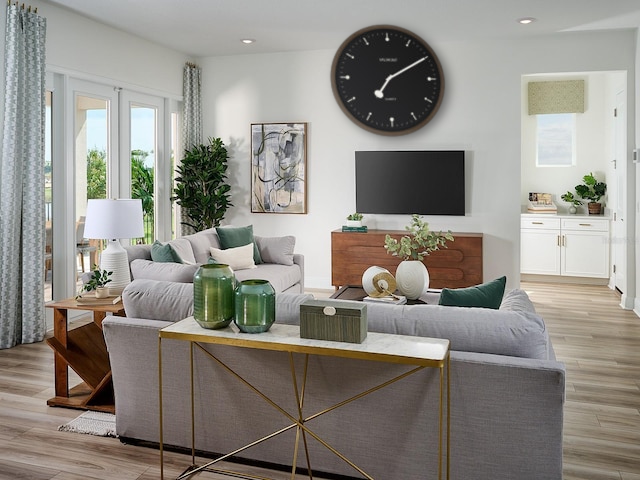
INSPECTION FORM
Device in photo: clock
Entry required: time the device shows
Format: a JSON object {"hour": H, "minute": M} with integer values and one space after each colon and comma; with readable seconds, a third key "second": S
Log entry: {"hour": 7, "minute": 10}
